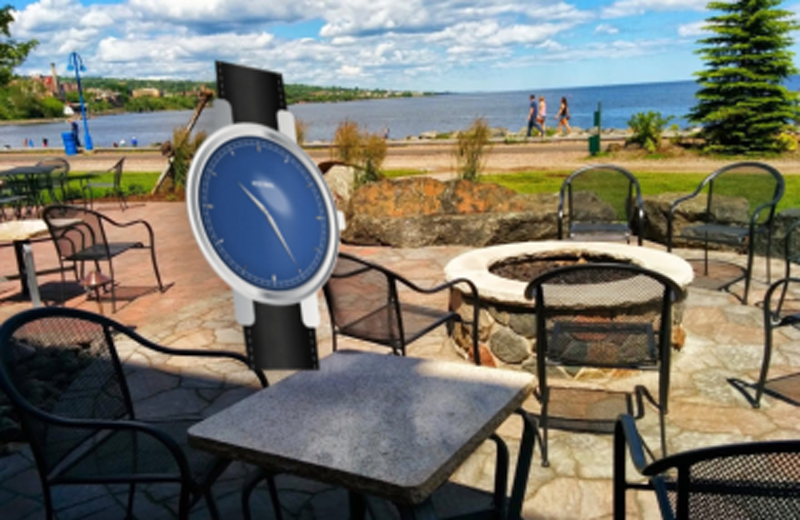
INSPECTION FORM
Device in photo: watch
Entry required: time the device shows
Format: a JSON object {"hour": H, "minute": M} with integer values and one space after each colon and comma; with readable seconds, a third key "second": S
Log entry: {"hour": 10, "minute": 25}
